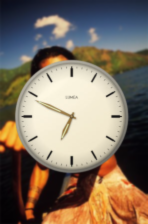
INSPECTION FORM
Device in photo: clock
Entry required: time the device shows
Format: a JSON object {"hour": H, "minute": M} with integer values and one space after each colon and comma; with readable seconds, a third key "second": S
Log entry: {"hour": 6, "minute": 49}
